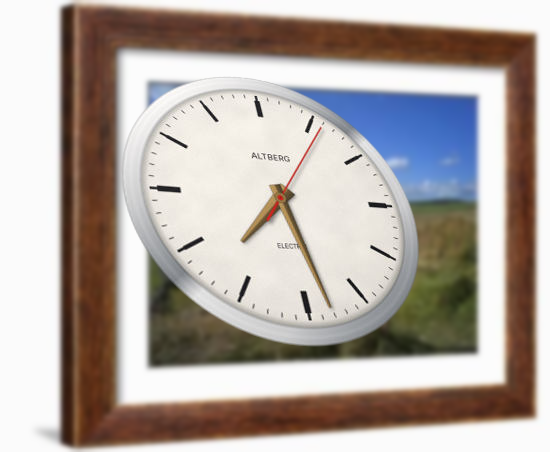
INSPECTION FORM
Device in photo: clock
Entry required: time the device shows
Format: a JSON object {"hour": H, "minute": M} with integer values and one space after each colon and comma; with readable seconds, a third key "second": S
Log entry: {"hour": 7, "minute": 28, "second": 6}
